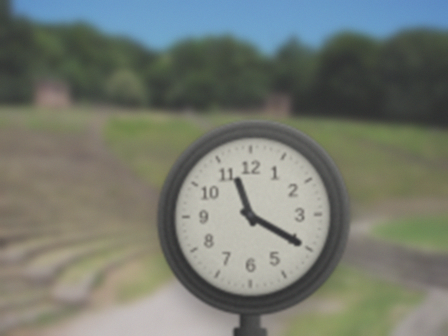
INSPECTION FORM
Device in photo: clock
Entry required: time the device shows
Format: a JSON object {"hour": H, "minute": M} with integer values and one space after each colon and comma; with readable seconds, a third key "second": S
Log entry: {"hour": 11, "minute": 20}
